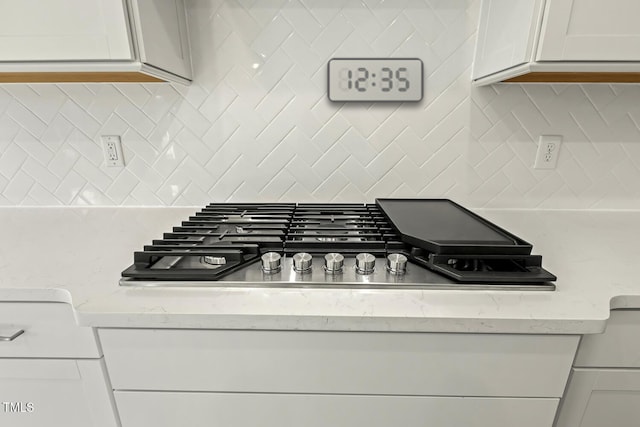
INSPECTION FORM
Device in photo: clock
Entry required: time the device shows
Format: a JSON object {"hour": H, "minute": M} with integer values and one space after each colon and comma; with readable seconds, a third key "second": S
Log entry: {"hour": 12, "minute": 35}
